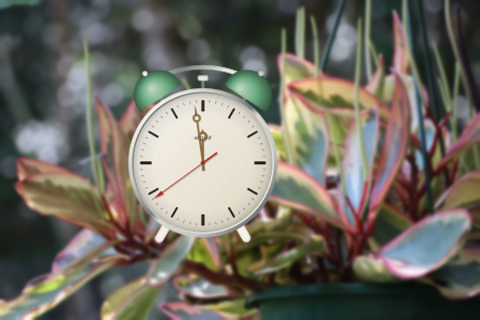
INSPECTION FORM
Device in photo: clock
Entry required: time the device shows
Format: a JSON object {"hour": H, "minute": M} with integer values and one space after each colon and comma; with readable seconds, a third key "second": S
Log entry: {"hour": 11, "minute": 58, "second": 39}
